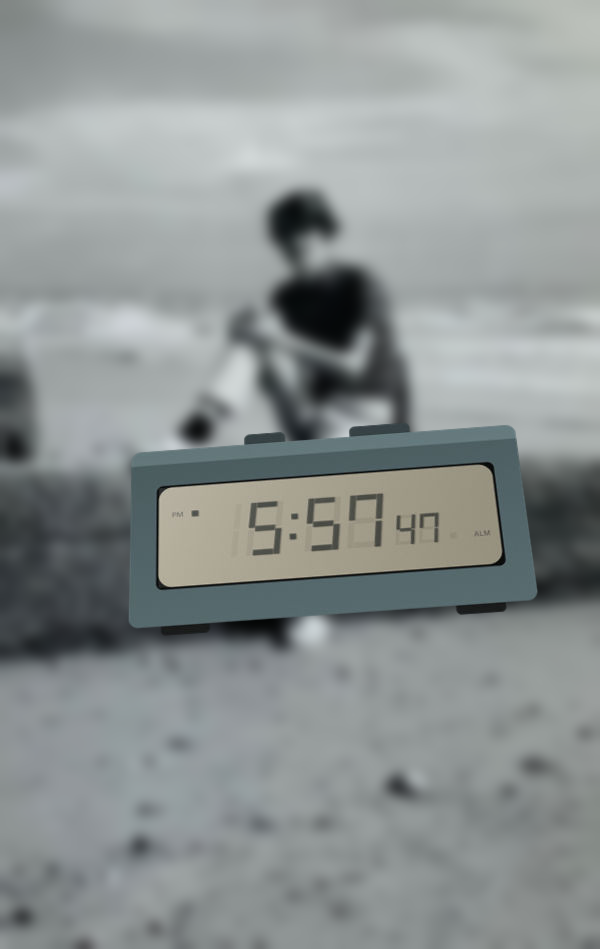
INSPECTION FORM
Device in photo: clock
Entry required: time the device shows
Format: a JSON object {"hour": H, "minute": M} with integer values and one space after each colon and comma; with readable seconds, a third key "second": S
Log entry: {"hour": 5, "minute": 57, "second": 47}
